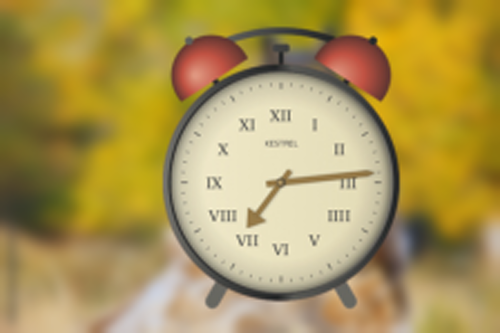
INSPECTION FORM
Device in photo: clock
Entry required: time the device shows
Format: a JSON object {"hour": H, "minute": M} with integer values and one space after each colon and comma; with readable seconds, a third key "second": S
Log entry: {"hour": 7, "minute": 14}
